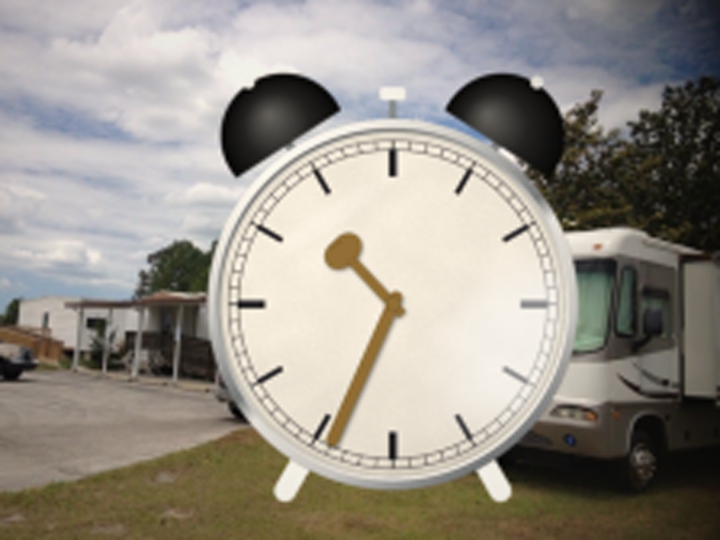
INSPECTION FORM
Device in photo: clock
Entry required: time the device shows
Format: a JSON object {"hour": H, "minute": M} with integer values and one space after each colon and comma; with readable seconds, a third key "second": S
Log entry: {"hour": 10, "minute": 34}
